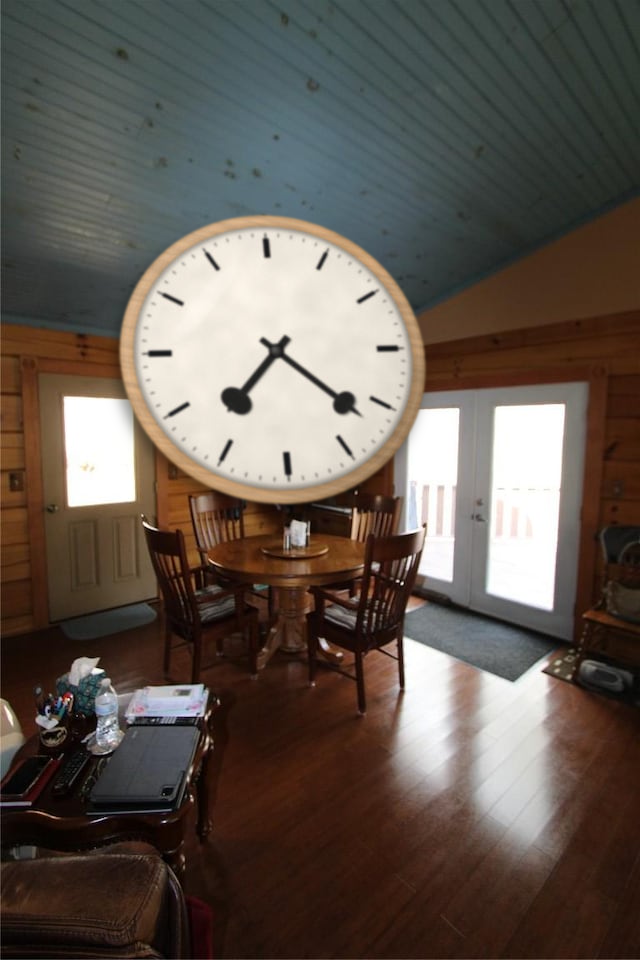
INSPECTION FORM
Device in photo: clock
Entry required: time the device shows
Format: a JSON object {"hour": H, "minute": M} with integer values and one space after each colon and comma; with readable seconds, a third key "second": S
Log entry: {"hour": 7, "minute": 22}
